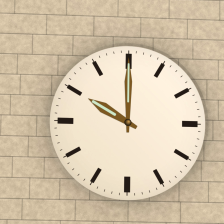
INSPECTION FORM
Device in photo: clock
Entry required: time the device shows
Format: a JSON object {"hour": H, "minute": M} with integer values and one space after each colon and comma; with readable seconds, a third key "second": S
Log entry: {"hour": 10, "minute": 0}
